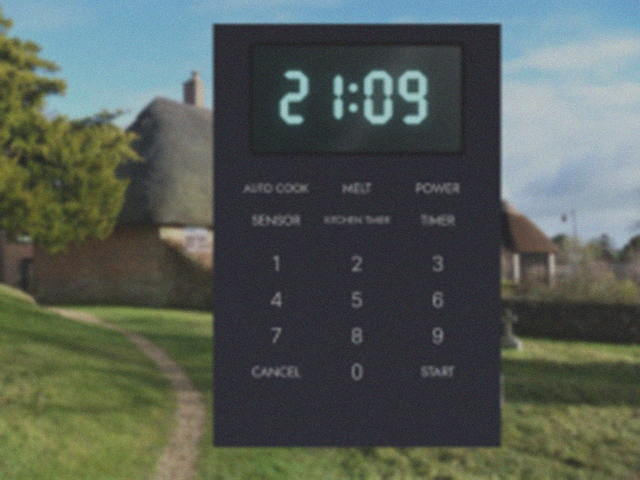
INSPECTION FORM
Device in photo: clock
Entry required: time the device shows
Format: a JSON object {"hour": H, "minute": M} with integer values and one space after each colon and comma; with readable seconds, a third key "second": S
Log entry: {"hour": 21, "minute": 9}
